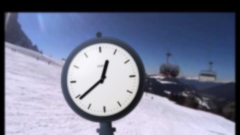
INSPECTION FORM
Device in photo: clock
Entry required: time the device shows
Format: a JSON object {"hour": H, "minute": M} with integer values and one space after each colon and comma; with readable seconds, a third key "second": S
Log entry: {"hour": 12, "minute": 39}
